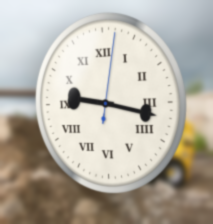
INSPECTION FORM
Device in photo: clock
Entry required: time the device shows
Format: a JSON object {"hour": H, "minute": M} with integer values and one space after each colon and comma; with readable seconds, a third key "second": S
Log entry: {"hour": 9, "minute": 17, "second": 2}
